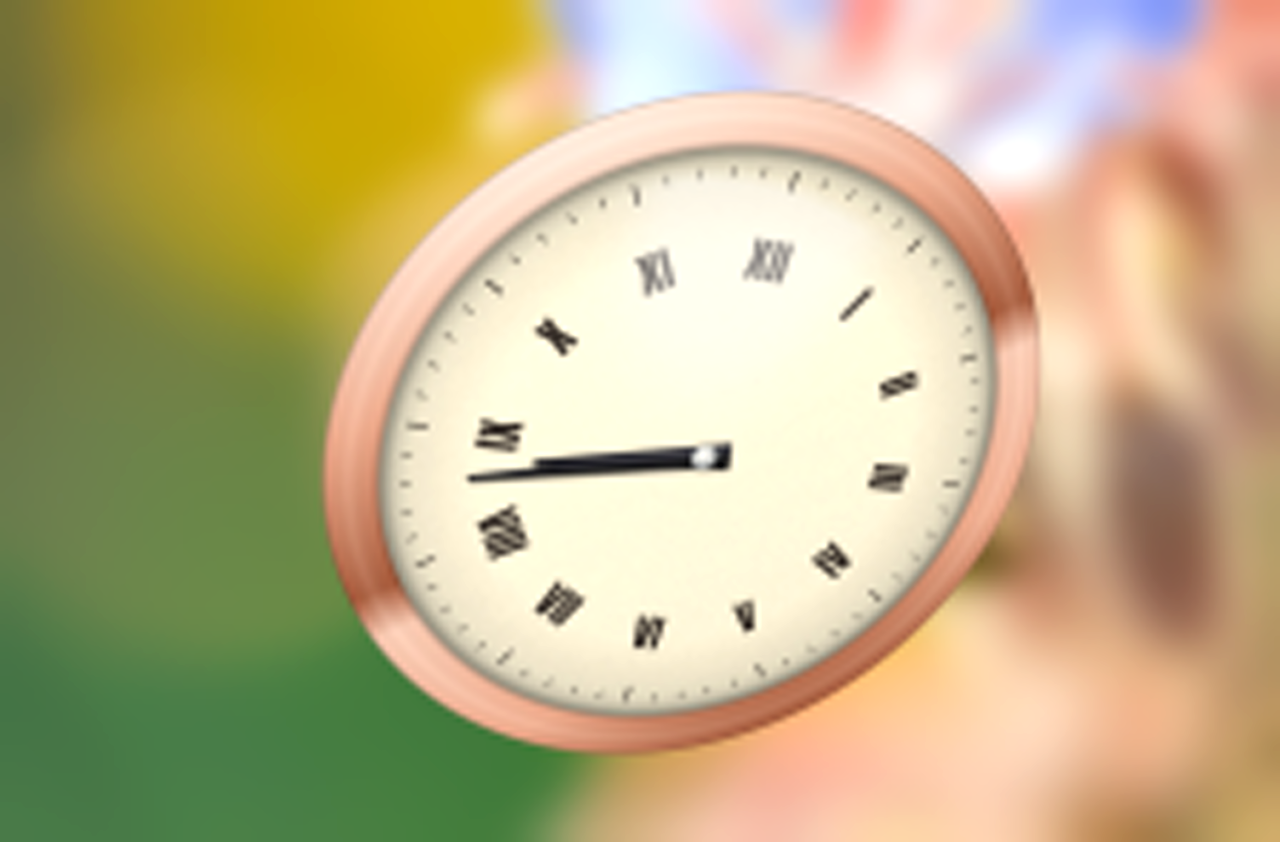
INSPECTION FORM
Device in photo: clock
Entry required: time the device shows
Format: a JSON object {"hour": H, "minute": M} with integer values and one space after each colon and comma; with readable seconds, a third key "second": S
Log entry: {"hour": 8, "minute": 43}
